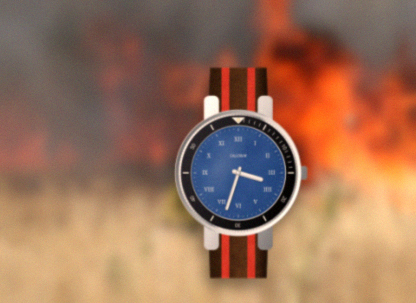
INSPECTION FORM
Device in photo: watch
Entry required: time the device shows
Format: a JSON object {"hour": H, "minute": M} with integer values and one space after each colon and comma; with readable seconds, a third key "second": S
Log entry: {"hour": 3, "minute": 33}
